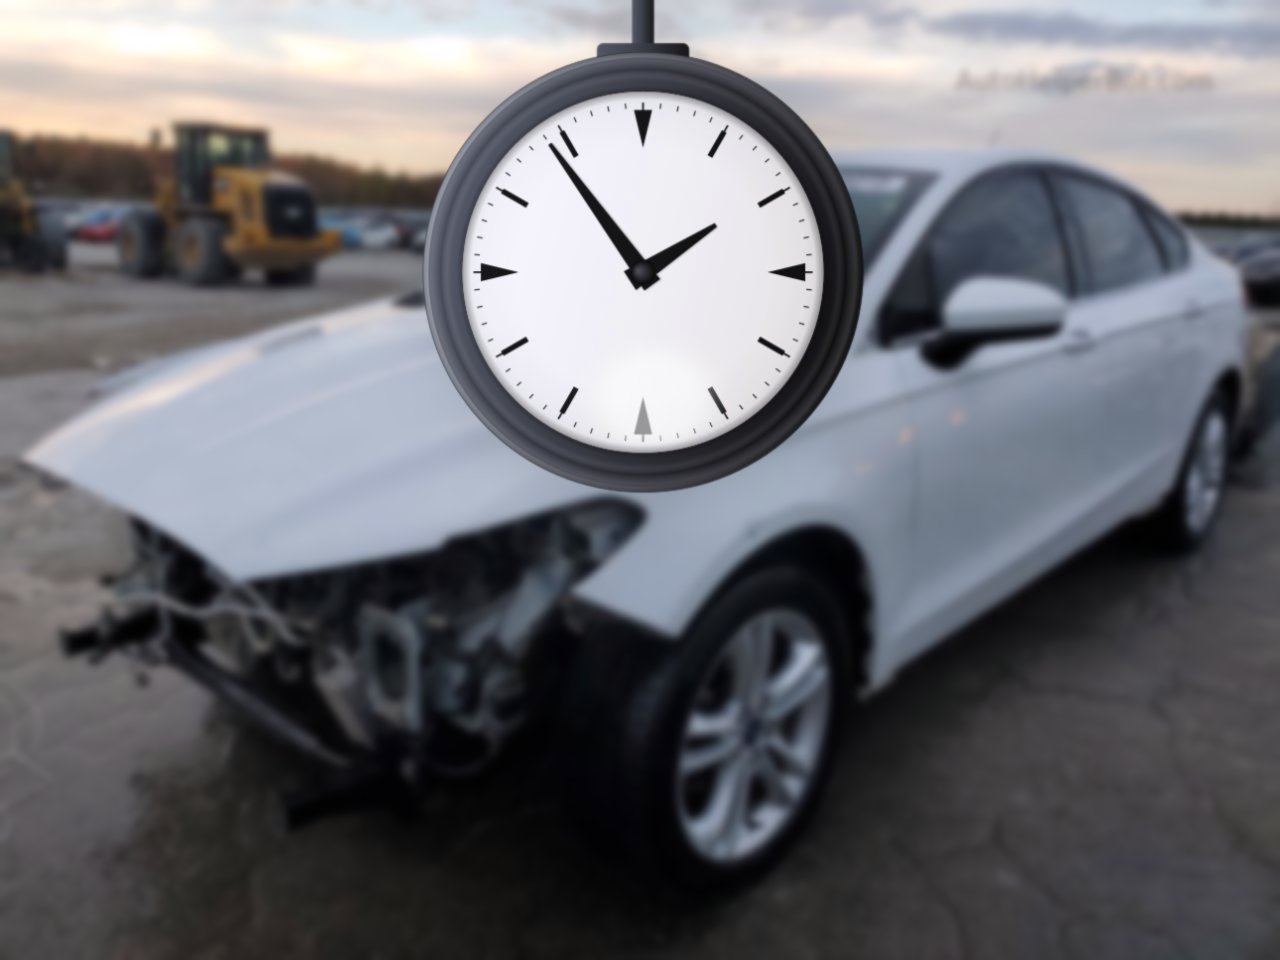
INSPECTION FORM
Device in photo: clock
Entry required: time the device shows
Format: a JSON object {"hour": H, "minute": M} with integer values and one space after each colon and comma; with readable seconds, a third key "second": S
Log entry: {"hour": 1, "minute": 54}
